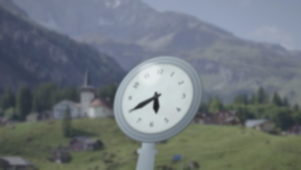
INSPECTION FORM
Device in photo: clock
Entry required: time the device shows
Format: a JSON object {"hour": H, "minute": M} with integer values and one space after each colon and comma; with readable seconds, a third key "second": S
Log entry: {"hour": 5, "minute": 40}
